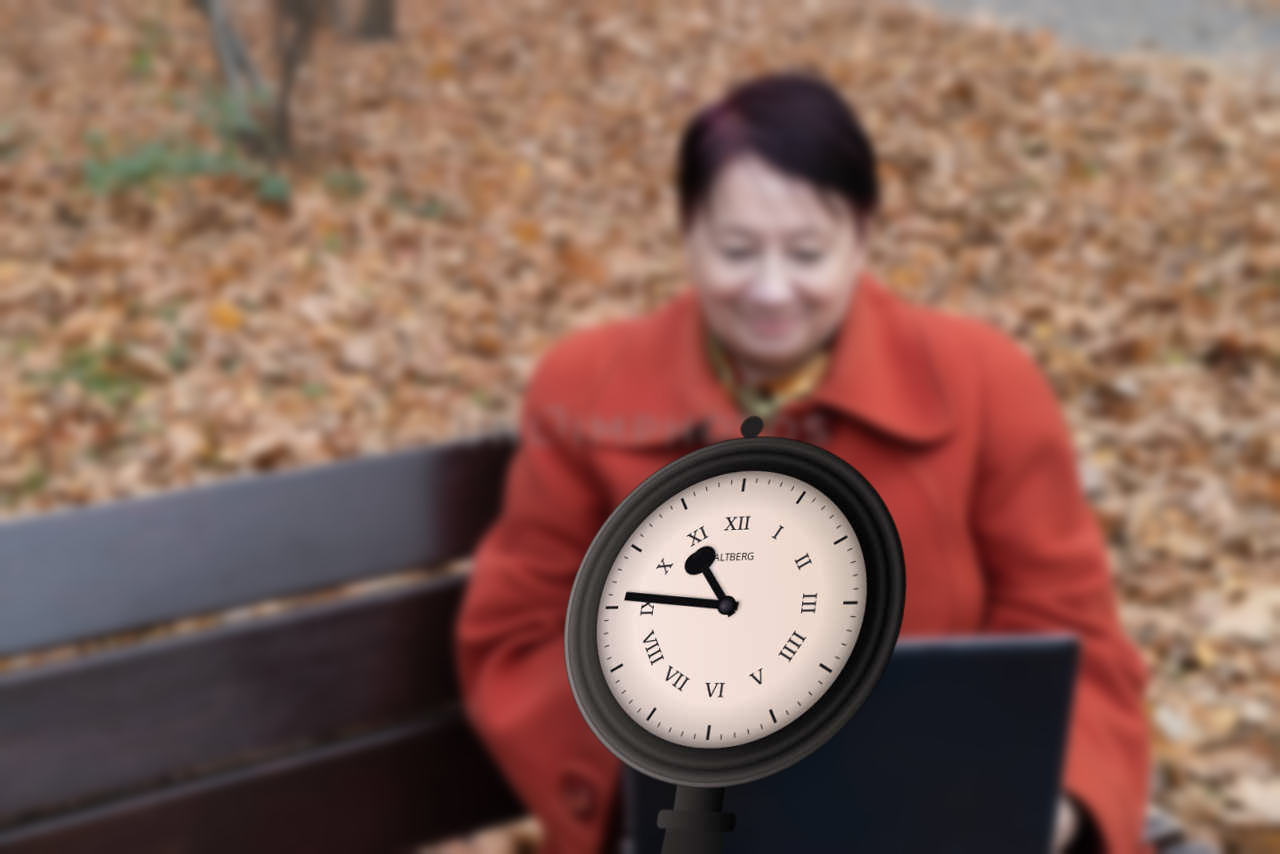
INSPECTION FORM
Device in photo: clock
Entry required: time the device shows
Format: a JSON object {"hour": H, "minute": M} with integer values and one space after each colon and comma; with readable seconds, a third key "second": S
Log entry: {"hour": 10, "minute": 46}
